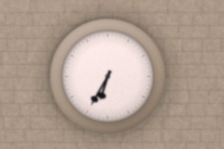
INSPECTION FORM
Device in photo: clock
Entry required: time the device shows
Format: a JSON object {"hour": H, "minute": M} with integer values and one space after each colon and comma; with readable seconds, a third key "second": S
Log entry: {"hour": 6, "minute": 35}
